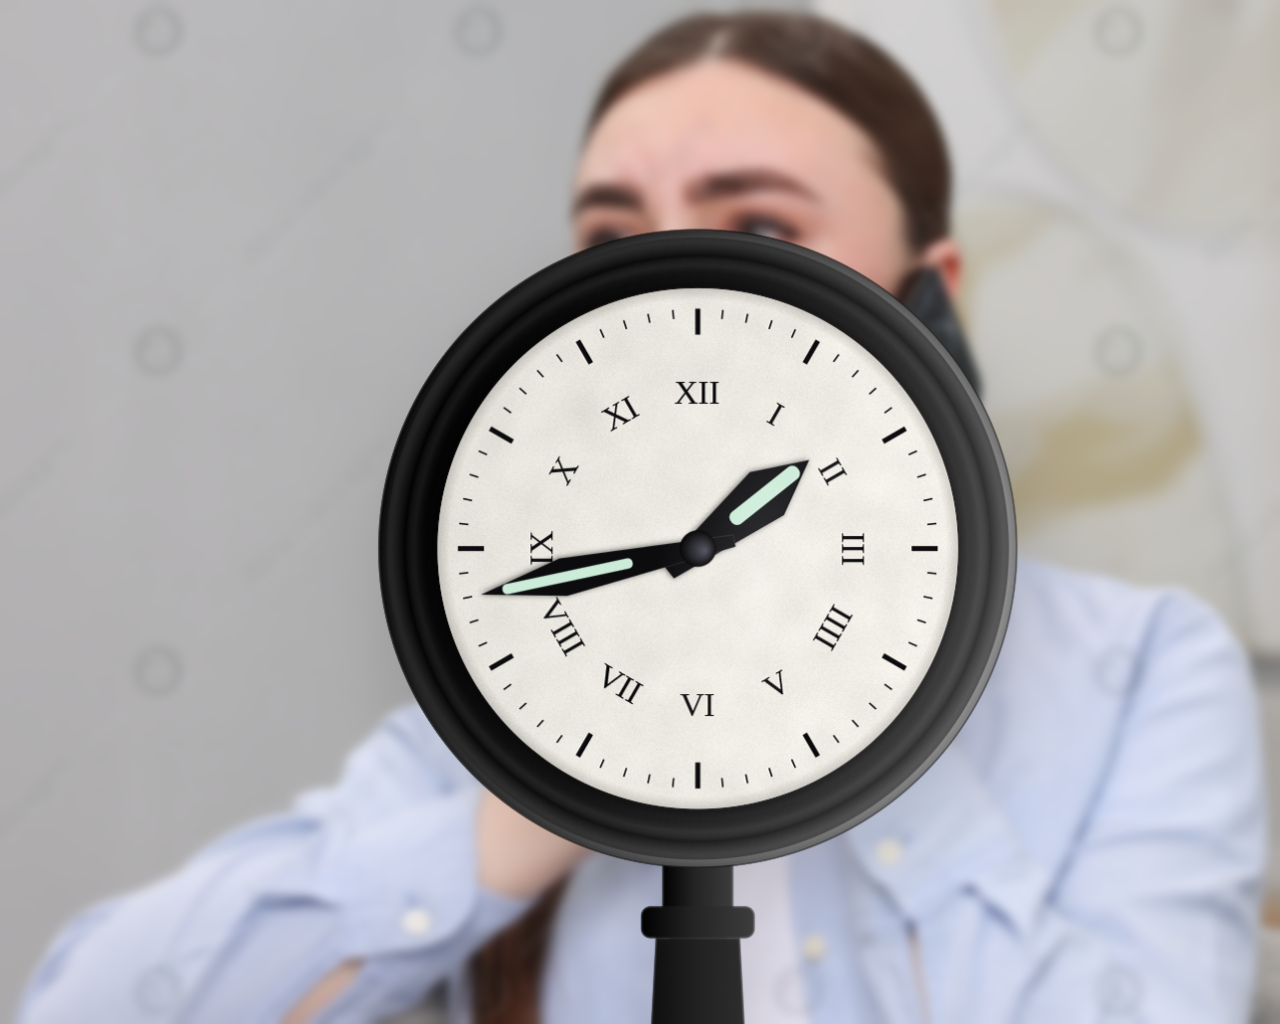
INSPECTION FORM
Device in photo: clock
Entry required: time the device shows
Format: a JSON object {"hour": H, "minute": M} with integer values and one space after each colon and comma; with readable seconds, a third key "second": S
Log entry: {"hour": 1, "minute": 43}
